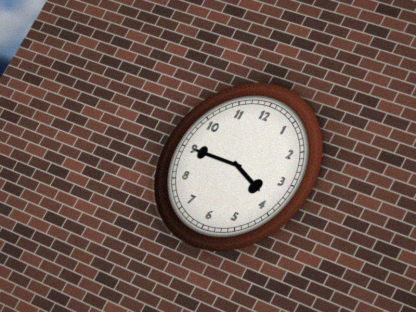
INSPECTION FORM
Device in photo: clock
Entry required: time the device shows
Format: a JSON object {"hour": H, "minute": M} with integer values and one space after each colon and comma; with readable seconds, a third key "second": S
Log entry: {"hour": 3, "minute": 45}
